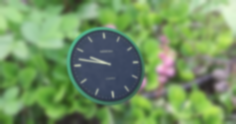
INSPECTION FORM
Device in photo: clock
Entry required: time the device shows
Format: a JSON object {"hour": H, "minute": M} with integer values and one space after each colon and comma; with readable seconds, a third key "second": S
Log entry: {"hour": 9, "minute": 47}
